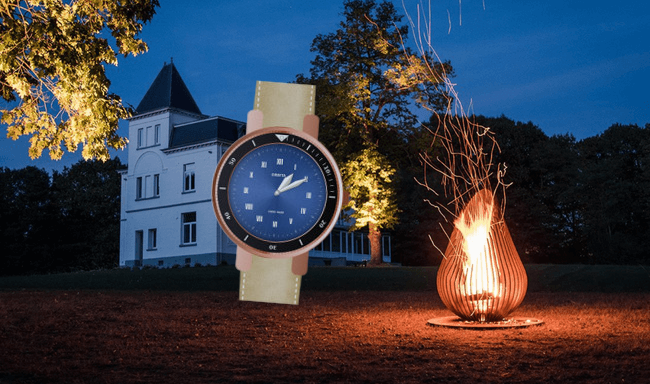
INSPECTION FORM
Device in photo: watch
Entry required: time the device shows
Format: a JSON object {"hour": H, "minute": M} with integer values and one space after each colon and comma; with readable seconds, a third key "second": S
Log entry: {"hour": 1, "minute": 10}
